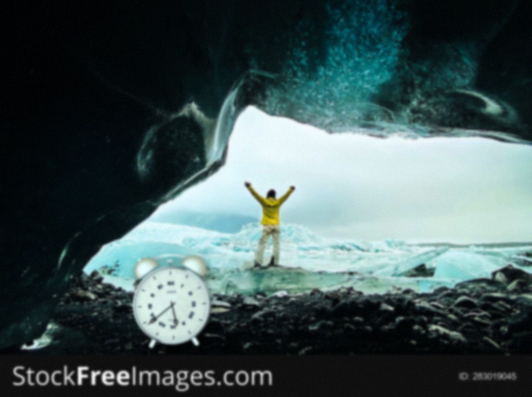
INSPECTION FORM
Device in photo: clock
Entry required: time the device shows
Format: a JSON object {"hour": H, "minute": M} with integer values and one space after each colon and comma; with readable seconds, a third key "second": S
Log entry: {"hour": 5, "minute": 39}
